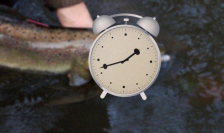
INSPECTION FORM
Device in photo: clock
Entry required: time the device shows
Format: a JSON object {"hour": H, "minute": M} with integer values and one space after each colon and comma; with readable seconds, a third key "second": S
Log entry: {"hour": 1, "minute": 42}
